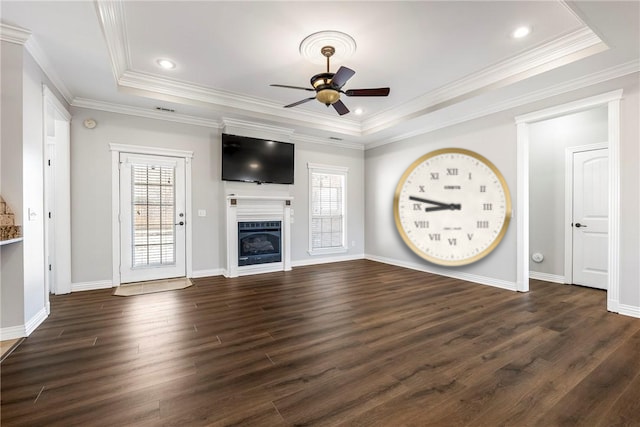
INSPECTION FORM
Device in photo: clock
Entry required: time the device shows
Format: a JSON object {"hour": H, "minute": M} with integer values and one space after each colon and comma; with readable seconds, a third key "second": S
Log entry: {"hour": 8, "minute": 47}
